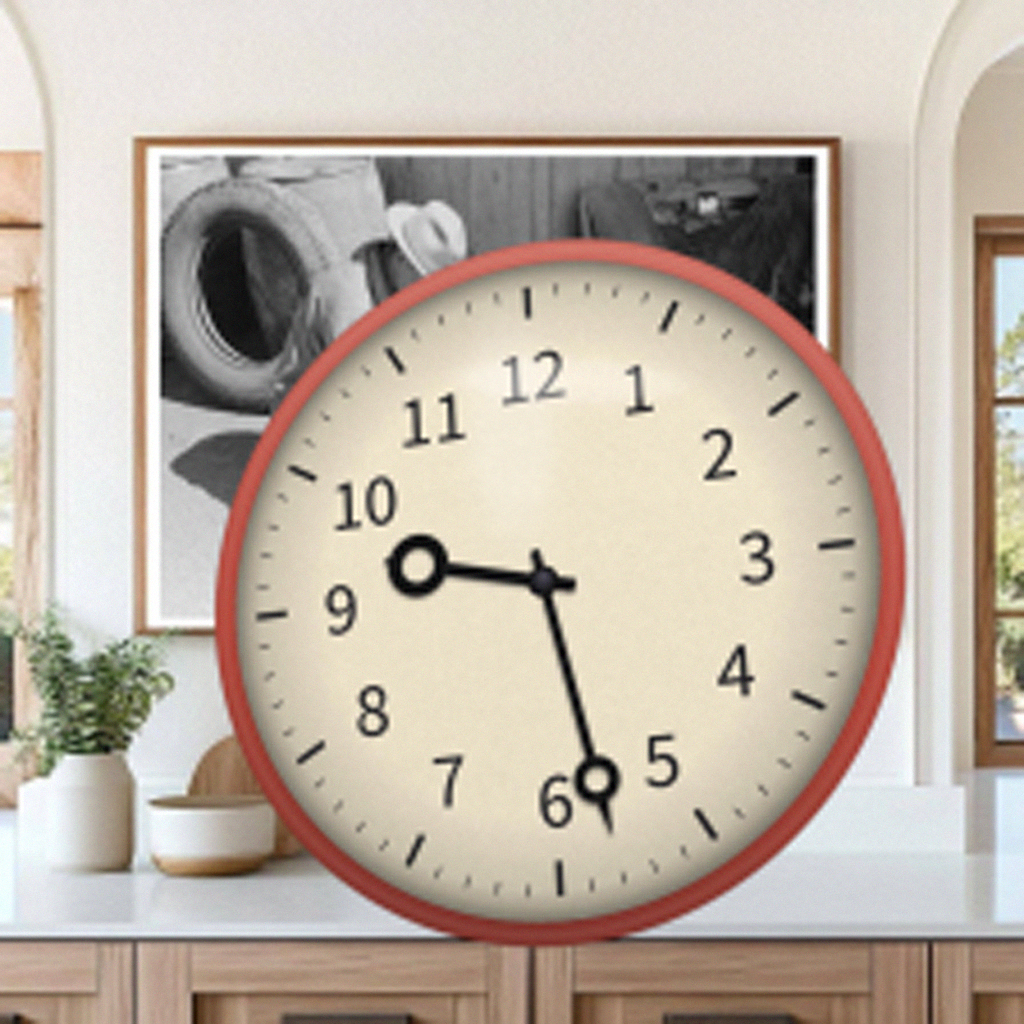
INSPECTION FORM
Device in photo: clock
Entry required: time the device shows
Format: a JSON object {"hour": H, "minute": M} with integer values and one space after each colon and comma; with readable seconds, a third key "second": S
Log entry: {"hour": 9, "minute": 28}
